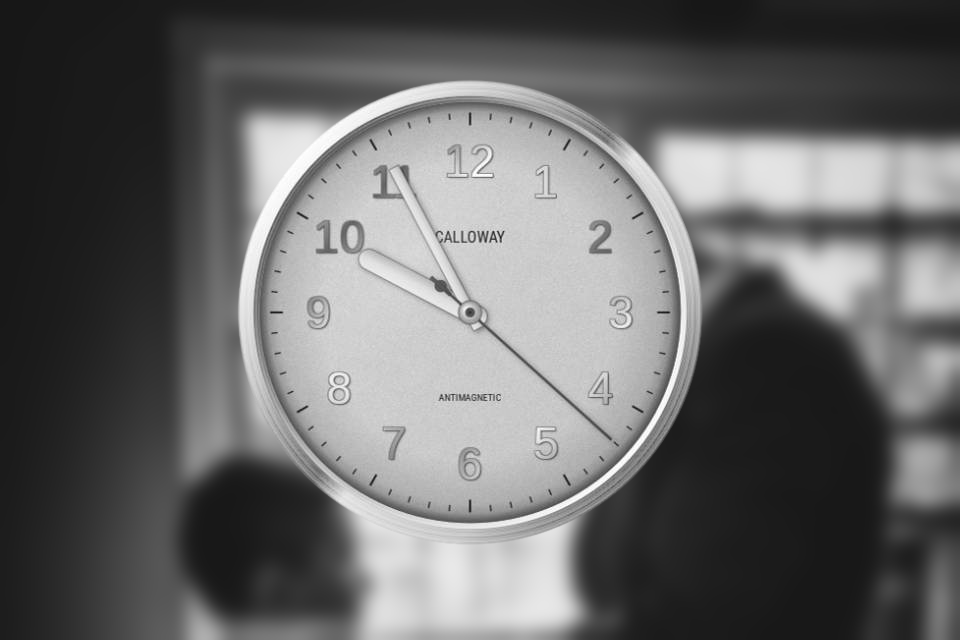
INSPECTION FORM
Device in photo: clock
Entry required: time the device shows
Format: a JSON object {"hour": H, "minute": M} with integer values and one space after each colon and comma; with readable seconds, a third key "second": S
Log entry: {"hour": 9, "minute": 55, "second": 22}
